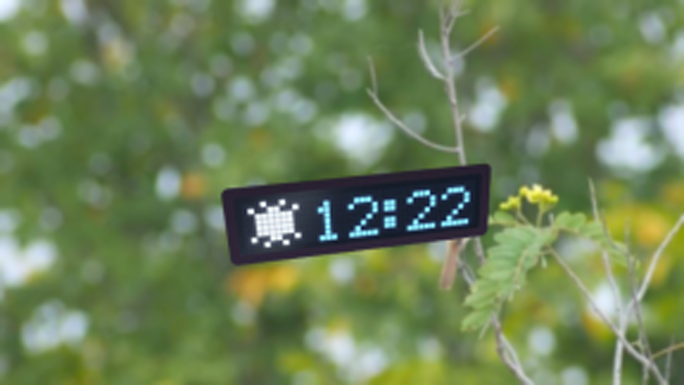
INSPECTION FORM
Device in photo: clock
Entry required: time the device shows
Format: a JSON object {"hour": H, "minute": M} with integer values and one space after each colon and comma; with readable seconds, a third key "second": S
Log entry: {"hour": 12, "minute": 22}
